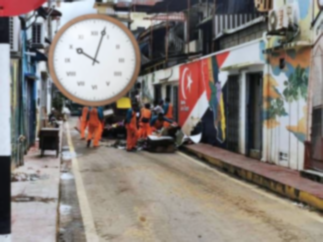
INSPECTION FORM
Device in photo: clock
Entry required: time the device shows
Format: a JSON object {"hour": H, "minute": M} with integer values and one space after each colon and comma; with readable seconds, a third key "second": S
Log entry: {"hour": 10, "minute": 3}
